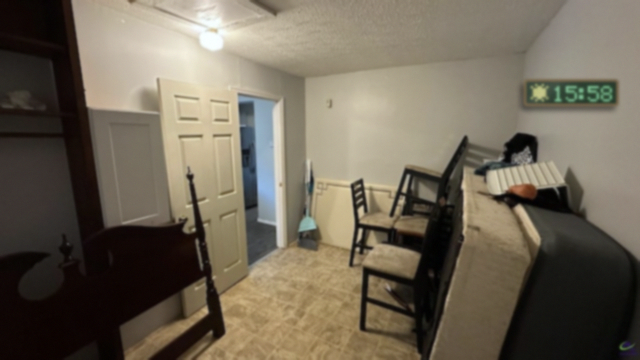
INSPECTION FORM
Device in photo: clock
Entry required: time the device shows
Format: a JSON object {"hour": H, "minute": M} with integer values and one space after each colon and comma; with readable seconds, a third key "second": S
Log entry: {"hour": 15, "minute": 58}
